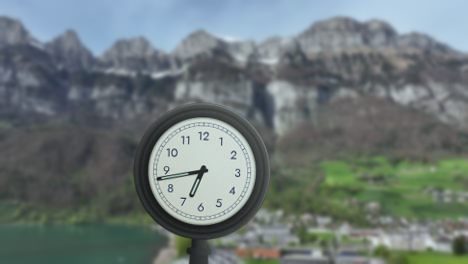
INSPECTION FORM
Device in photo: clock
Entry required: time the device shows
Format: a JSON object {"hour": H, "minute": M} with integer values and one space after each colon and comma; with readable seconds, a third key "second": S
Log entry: {"hour": 6, "minute": 43}
